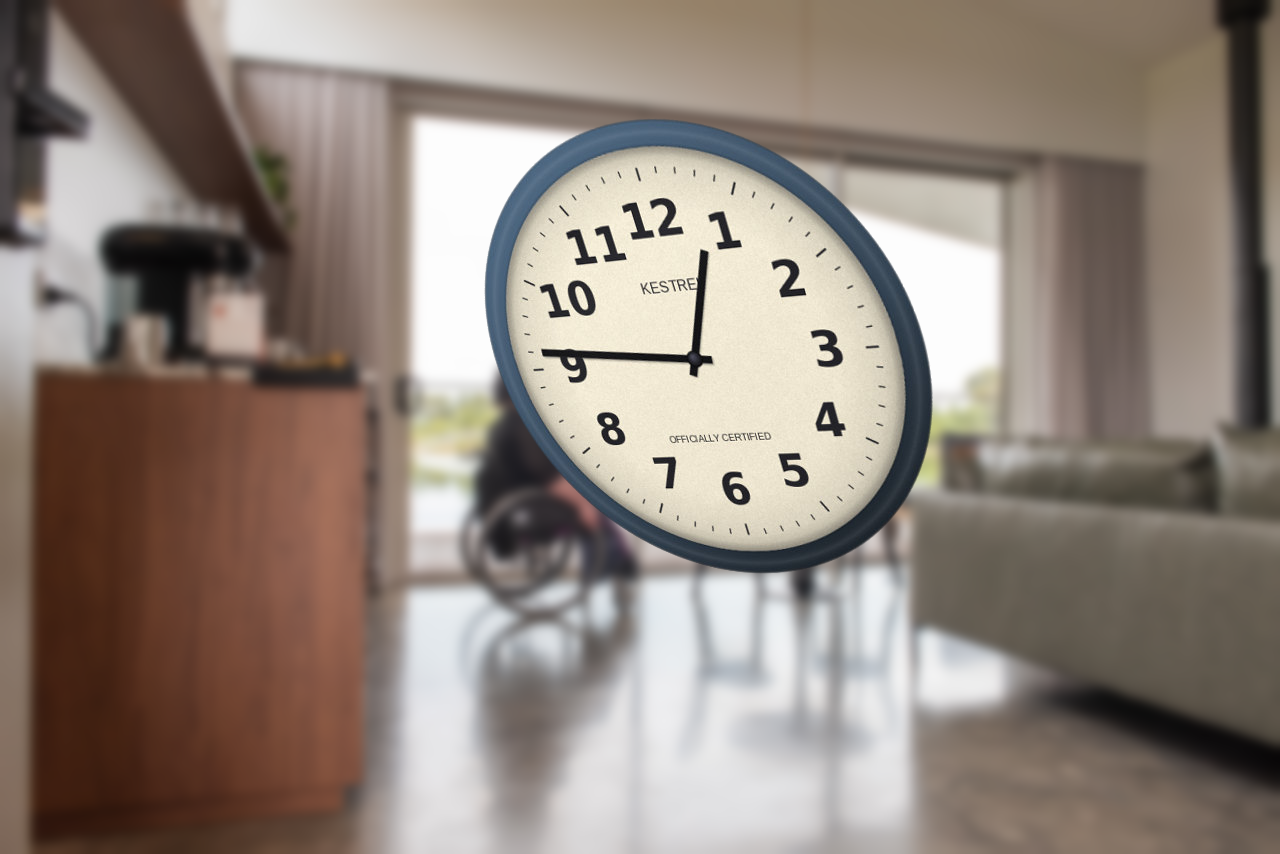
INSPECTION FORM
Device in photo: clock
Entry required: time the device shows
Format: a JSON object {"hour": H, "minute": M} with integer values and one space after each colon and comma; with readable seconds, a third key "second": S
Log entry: {"hour": 12, "minute": 46}
